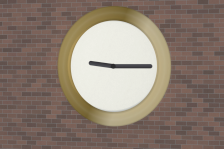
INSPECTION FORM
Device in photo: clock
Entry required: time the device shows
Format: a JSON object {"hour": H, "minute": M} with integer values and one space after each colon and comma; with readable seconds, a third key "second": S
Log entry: {"hour": 9, "minute": 15}
